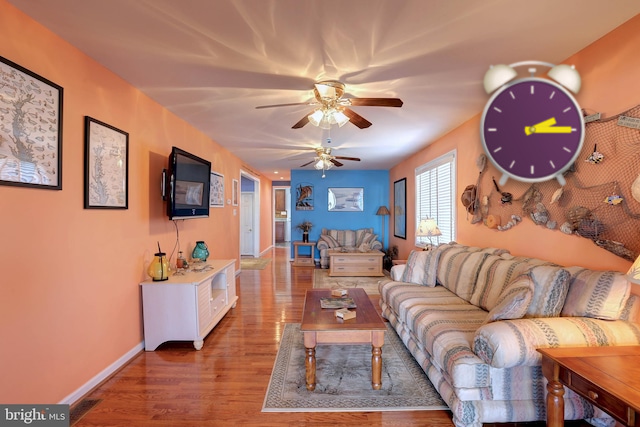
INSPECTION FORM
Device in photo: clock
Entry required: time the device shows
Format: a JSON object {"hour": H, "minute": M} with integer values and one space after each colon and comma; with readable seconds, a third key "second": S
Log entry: {"hour": 2, "minute": 15}
